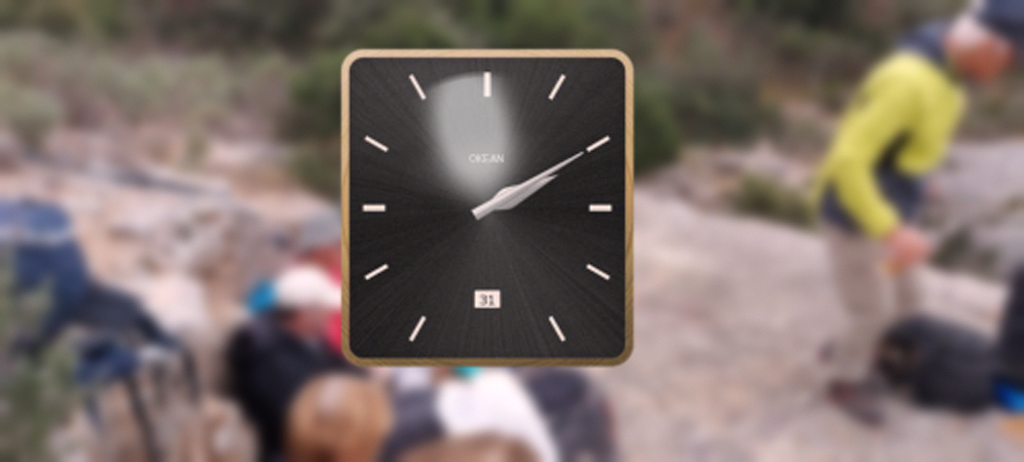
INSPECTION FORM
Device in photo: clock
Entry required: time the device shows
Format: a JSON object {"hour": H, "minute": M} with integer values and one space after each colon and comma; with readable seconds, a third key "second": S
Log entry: {"hour": 2, "minute": 10}
